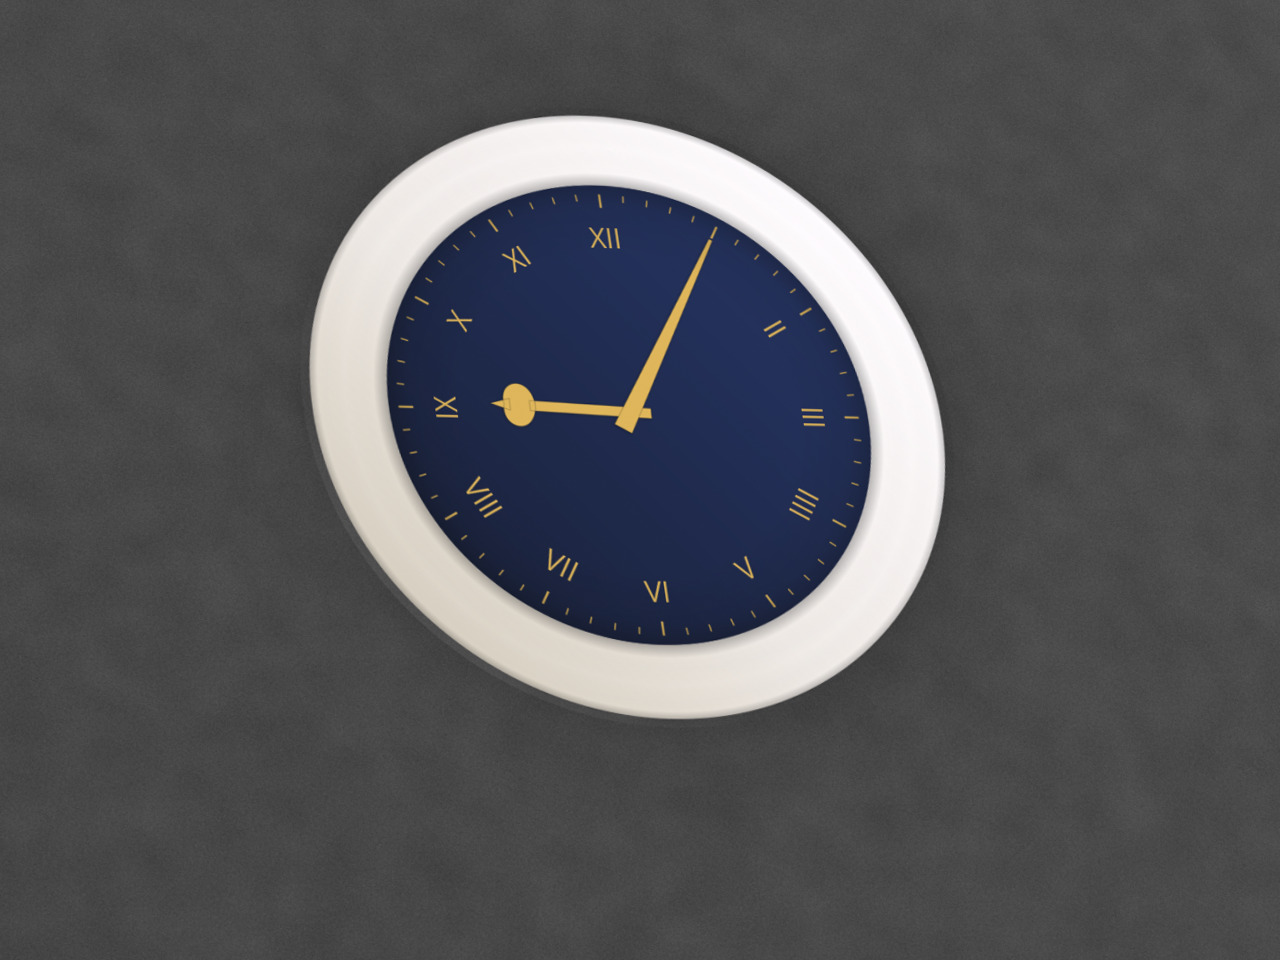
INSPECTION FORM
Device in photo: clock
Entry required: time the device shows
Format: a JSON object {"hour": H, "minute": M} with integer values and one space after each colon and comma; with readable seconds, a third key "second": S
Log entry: {"hour": 9, "minute": 5}
